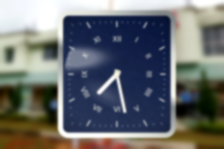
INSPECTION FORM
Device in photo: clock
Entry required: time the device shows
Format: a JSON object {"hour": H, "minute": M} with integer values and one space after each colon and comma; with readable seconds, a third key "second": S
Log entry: {"hour": 7, "minute": 28}
